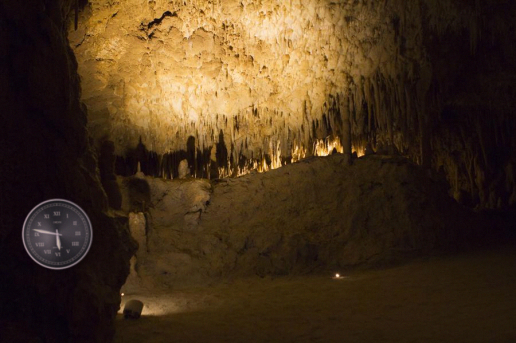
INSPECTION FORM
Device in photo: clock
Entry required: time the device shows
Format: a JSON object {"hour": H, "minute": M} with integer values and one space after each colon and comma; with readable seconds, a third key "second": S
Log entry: {"hour": 5, "minute": 47}
